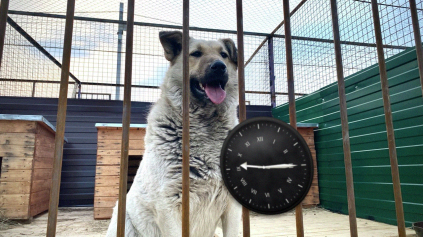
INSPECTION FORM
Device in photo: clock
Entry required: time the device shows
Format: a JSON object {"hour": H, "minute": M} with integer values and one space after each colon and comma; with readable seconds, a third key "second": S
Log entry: {"hour": 9, "minute": 15}
